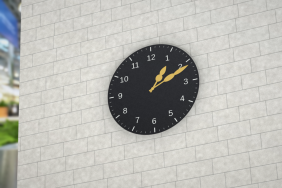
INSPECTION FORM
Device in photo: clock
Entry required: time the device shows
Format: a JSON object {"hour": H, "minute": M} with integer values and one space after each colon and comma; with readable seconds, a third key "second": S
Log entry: {"hour": 1, "minute": 11}
